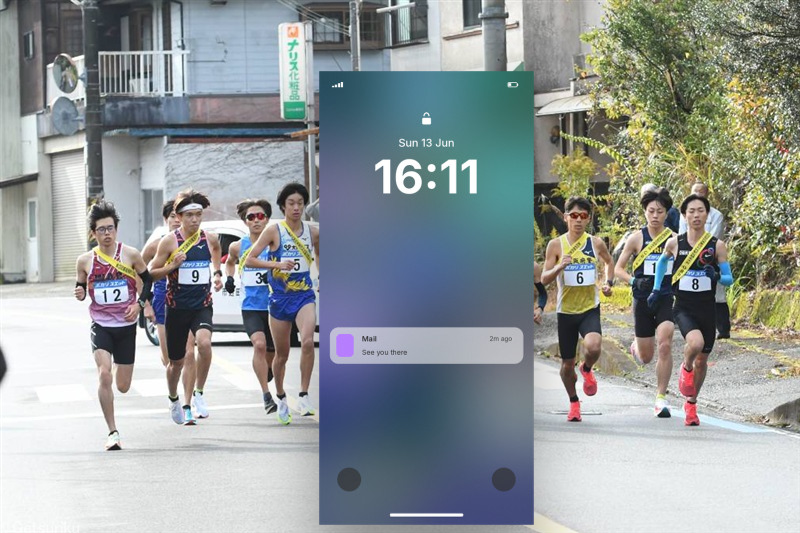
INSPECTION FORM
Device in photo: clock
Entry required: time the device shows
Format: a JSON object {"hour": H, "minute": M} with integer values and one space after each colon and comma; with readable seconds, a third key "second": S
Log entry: {"hour": 16, "minute": 11}
